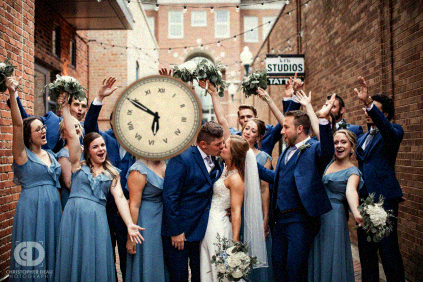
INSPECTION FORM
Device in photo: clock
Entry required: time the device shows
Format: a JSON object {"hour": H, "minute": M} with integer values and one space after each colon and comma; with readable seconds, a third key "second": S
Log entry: {"hour": 5, "minute": 49}
